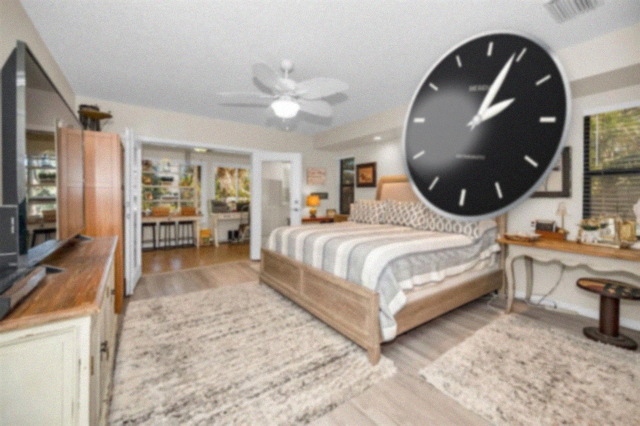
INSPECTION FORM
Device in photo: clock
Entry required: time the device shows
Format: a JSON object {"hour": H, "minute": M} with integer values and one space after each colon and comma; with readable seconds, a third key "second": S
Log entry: {"hour": 2, "minute": 4}
